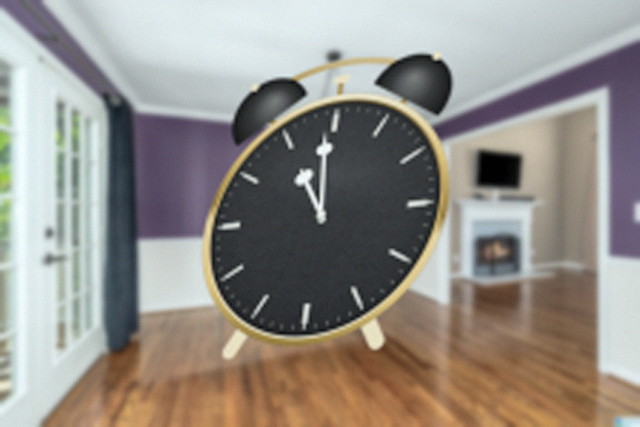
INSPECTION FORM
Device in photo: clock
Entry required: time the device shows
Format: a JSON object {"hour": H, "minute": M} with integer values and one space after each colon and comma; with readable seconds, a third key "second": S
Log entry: {"hour": 10, "minute": 59}
